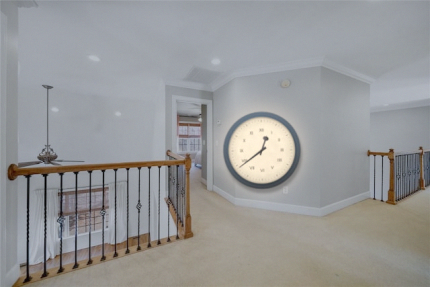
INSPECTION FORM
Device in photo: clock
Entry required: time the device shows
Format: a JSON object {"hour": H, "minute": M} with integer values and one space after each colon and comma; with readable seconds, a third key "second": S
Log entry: {"hour": 12, "minute": 39}
